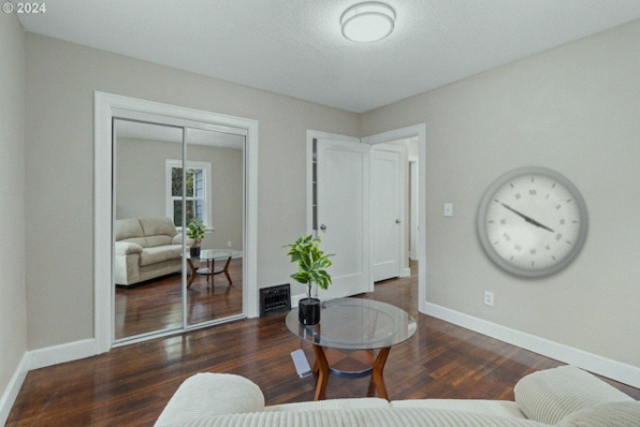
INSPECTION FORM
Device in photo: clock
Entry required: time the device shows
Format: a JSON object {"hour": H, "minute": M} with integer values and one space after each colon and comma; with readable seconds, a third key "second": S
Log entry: {"hour": 3, "minute": 50}
